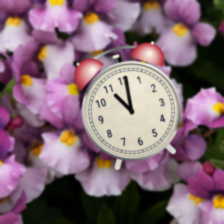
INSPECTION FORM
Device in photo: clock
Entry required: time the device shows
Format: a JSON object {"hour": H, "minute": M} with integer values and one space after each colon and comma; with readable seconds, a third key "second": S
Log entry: {"hour": 11, "minute": 1}
